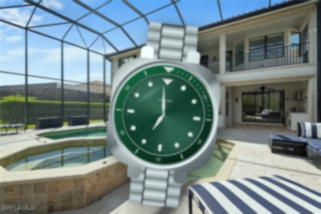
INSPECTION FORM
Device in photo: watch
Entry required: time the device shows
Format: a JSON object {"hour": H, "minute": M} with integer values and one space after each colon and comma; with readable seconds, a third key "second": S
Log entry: {"hour": 6, "minute": 59}
